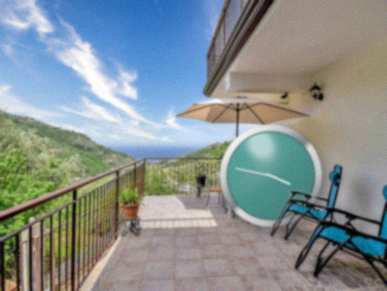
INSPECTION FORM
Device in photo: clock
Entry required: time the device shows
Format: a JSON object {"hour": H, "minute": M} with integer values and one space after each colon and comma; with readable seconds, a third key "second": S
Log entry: {"hour": 3, "minute": 47}
